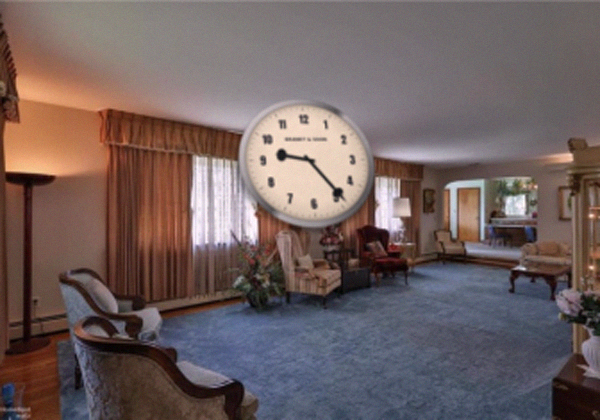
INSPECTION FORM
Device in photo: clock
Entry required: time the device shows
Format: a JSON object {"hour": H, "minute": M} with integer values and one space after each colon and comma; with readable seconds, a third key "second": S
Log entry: {"hour": 9, "minute": 24}
